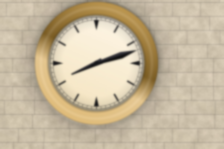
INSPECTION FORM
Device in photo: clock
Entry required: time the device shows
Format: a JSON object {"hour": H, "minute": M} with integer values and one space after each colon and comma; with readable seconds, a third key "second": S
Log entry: {"hour": 8, "minute": 12}
